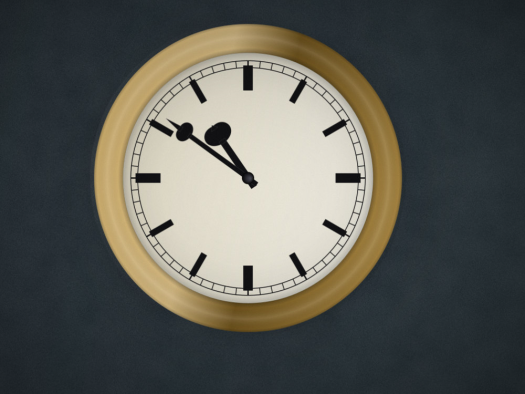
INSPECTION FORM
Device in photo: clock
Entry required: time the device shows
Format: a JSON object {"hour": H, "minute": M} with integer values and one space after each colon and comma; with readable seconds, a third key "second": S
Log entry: {"hour": 10, "minute": 51}
